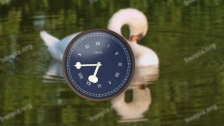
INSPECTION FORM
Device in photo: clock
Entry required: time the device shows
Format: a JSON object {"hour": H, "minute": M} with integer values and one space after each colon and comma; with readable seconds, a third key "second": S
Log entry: {"hour": 6, "minute": 45}
